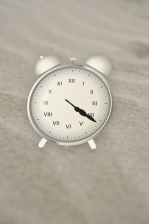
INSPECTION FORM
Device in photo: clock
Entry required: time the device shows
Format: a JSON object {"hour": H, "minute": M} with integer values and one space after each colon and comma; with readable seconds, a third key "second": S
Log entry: {"hour": 4, "minute": 21}
